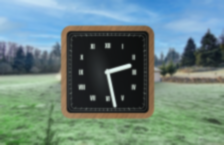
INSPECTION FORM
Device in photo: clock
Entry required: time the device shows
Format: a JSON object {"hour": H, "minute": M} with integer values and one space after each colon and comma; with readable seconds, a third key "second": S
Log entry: {"hour": 2, "minute": 28}
